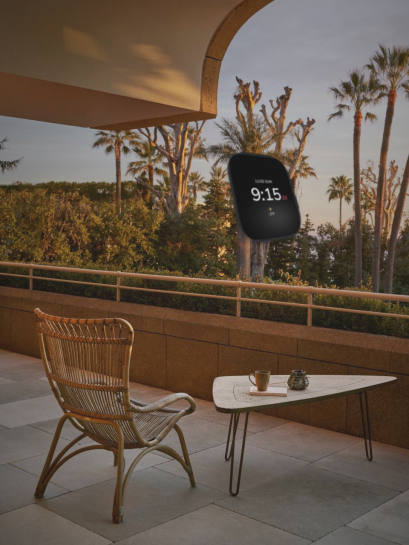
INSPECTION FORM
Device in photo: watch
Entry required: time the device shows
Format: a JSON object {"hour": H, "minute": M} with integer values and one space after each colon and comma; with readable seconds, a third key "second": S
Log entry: {"hour": 9, "minute": 15}
